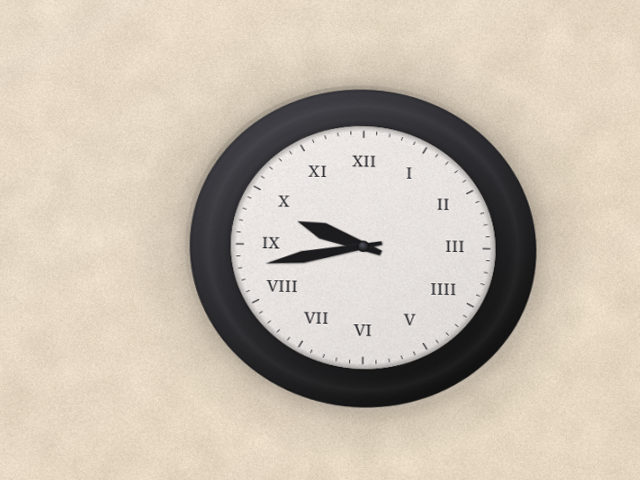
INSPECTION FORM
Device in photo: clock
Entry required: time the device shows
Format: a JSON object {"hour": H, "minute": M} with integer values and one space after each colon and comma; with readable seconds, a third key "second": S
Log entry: {"hour": 9, "minute": 43}
